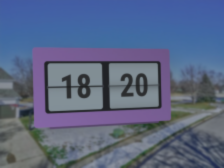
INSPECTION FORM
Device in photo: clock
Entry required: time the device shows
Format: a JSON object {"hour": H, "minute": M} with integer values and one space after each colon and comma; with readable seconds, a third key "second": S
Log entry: {"hour": 18, "minute": 20}
